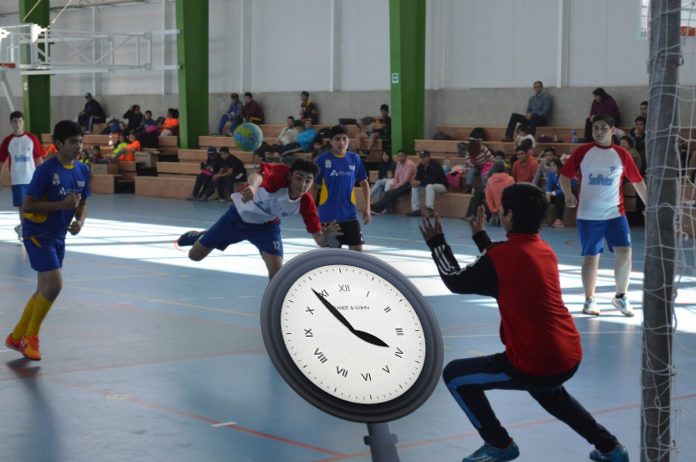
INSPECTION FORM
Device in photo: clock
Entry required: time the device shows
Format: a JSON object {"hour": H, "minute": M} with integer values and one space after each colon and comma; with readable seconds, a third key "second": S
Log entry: {"hour": 3, "minute": 54}
